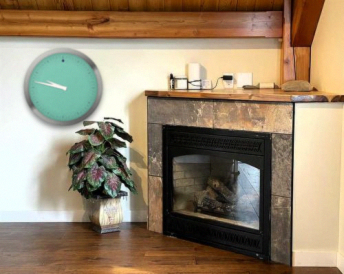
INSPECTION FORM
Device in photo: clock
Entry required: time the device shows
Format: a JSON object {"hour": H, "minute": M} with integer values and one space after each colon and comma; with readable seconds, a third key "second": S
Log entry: {"hour": 9, "minute": 47}
